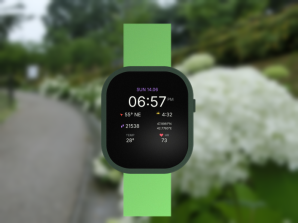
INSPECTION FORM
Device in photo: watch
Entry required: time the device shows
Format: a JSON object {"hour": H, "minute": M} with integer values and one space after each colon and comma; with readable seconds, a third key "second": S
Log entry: {"hour": 6, "minute": 57}
